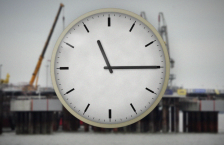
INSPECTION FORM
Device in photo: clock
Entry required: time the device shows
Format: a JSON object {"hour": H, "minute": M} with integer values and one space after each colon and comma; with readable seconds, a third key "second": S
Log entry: {"hour": 11, "minute": 15}
